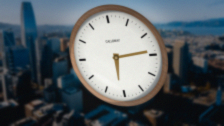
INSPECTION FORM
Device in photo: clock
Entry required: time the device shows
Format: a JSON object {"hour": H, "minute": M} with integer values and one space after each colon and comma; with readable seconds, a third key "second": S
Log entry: {"hour": 6, "minute": 14}
